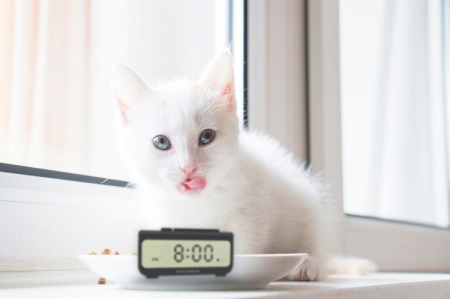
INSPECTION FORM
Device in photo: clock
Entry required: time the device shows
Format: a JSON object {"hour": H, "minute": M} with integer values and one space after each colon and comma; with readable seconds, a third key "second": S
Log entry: {"hour": 8, "minute": 0}
